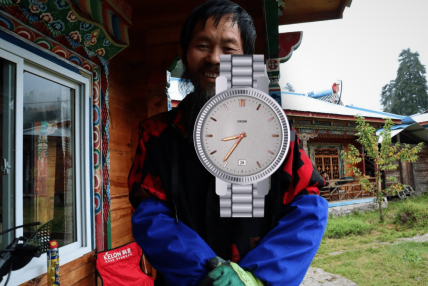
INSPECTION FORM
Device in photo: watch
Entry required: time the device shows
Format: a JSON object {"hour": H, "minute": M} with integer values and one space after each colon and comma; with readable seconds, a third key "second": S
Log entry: {"hour": 8, "minute": 36}
